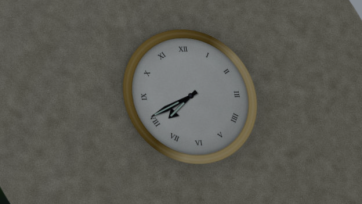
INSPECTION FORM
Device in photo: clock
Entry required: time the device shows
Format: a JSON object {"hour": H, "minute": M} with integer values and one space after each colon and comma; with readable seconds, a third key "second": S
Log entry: {"hour": 7, "minute": 41}
